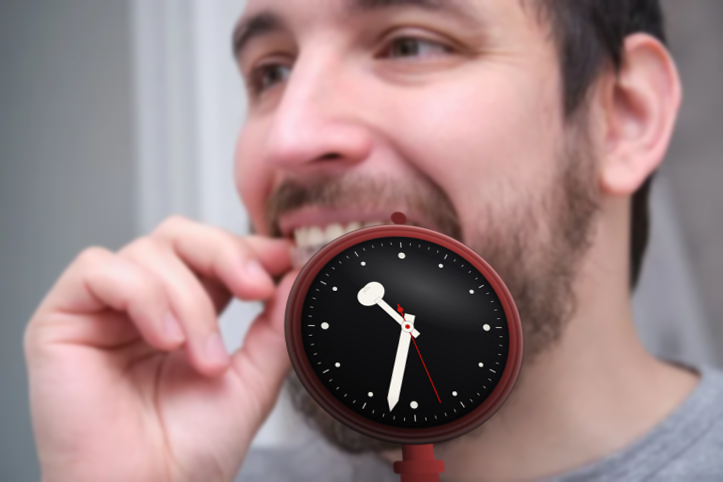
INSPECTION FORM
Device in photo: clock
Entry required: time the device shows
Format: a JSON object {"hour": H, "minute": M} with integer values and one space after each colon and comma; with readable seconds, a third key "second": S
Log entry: {"hour": 10, "minute": 32, "second": 27}
